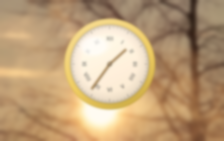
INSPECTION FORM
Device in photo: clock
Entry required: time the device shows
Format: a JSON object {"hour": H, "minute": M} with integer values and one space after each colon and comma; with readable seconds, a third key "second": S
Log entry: {"hour": 1, "minute": 36}
